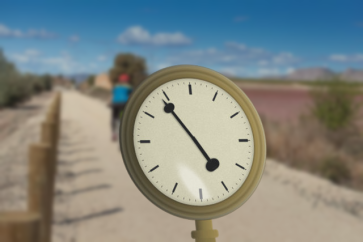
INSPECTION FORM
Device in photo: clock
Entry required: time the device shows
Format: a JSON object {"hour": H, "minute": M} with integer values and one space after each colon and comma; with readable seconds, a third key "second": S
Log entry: {"hour": 4, "minute": 54}
